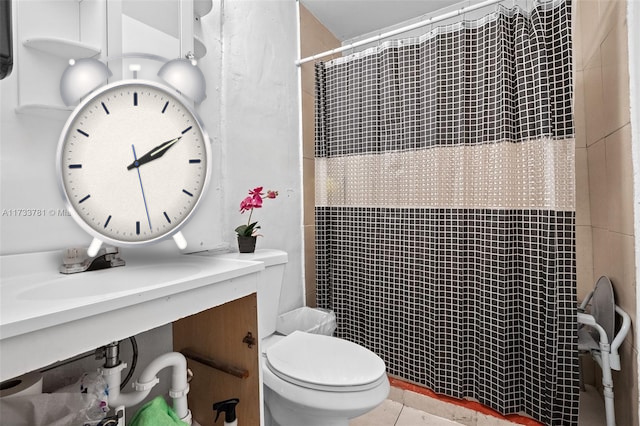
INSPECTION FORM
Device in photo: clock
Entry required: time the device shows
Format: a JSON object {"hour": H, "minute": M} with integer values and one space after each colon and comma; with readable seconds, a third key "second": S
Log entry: {"hour": 2, "minute": 10, "second": 28}
